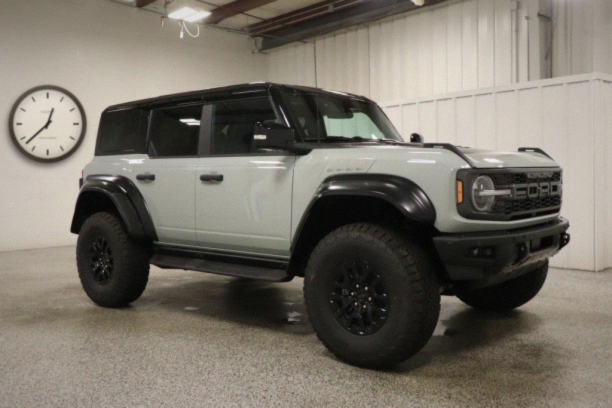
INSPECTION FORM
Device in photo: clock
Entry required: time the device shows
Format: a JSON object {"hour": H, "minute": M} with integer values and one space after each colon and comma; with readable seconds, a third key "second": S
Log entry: {"hour": 12, "minute": 38}
